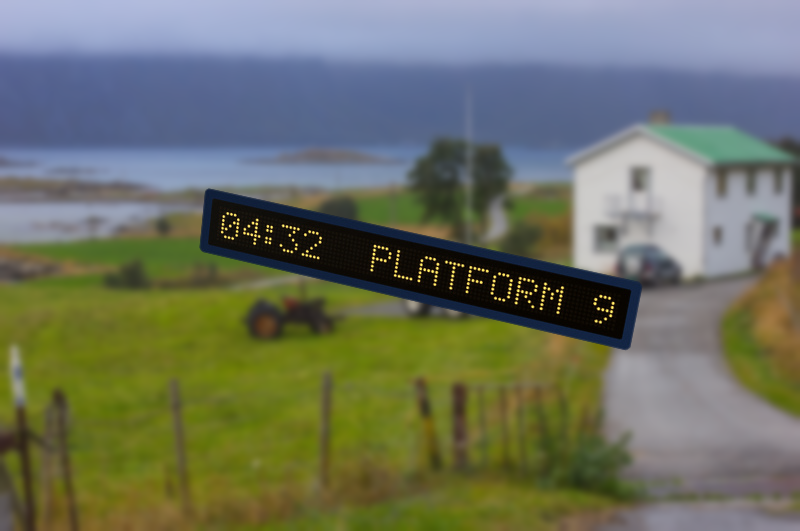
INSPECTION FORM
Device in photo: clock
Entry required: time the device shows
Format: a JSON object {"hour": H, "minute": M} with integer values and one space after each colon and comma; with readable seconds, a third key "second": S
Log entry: {"hour": 4, "minute": 32}
